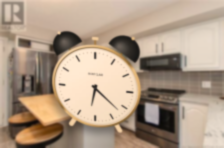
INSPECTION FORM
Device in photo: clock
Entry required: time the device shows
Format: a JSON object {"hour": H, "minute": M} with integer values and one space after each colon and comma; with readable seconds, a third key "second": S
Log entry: {"hour": 6, "minute": 22}
